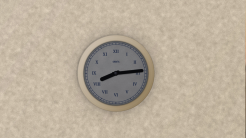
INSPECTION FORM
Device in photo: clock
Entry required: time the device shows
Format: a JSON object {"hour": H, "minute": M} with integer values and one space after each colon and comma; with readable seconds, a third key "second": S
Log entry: {"hour": 8, "minute": 14}
